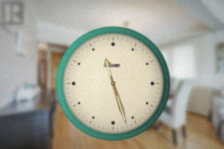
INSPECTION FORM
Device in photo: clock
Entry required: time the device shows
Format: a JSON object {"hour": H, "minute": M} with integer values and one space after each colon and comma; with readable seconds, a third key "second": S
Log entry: {"hour": 11, "minute": 27}
